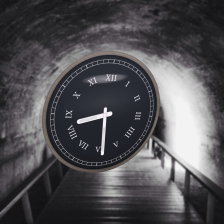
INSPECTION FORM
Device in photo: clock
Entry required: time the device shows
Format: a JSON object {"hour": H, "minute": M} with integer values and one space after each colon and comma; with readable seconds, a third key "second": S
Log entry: {"hour": 8, "minute": 29}
